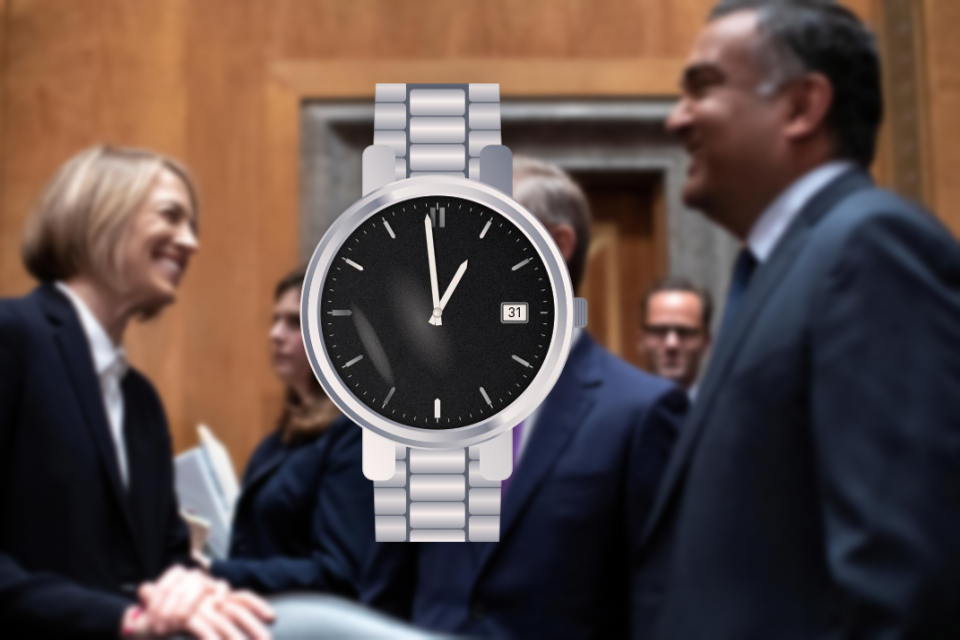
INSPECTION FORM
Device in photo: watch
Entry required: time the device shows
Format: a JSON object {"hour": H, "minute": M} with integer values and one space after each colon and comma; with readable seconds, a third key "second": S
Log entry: {"hour": 12, "minute": 59}
